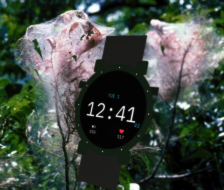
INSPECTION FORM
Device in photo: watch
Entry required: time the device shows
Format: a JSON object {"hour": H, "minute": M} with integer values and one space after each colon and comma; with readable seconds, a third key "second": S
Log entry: {"hour": 12, "minute": 41}
